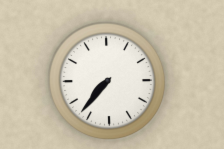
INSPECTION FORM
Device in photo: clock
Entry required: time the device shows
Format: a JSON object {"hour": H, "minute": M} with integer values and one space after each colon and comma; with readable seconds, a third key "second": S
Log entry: {"hour": 7, "minute": 37}
